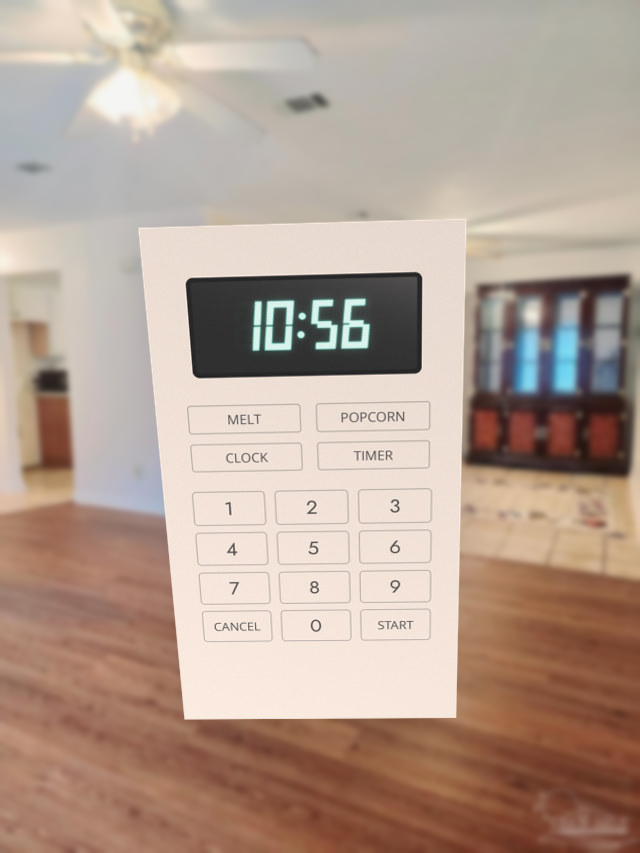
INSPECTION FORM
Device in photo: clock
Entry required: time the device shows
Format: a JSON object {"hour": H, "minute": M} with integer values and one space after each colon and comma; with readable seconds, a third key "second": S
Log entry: {"hour": 10, "minute": 56}
